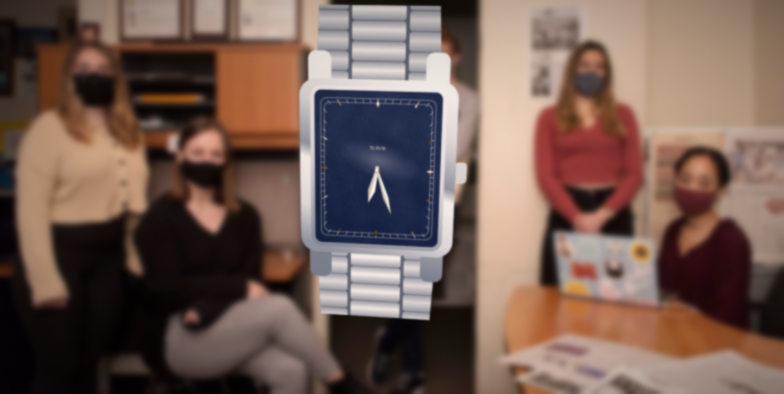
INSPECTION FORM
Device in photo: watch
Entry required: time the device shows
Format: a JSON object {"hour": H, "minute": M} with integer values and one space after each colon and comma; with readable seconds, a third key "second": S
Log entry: {"hour": 6, "minute": 27}
